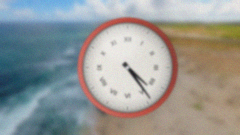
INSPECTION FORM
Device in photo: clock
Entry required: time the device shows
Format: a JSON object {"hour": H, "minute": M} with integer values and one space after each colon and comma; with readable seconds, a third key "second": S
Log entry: {"hour": 4, "minute": 24}
